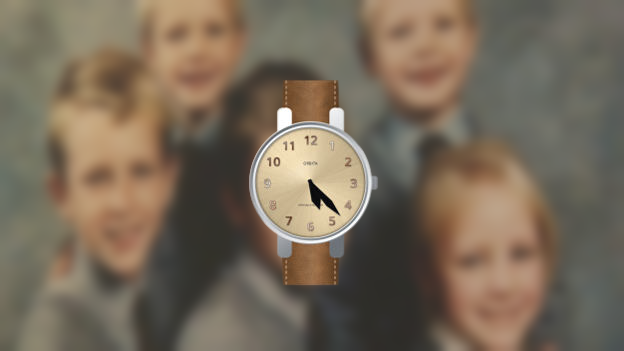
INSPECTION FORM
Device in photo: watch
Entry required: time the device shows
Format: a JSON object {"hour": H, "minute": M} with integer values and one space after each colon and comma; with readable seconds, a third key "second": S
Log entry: {"hour": 5, "minute": 23}
